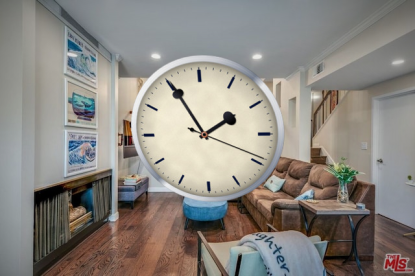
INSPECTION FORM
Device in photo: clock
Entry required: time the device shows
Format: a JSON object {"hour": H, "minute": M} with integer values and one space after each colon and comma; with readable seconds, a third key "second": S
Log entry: {"hour": 1, "minute": 55, "second": 19}
